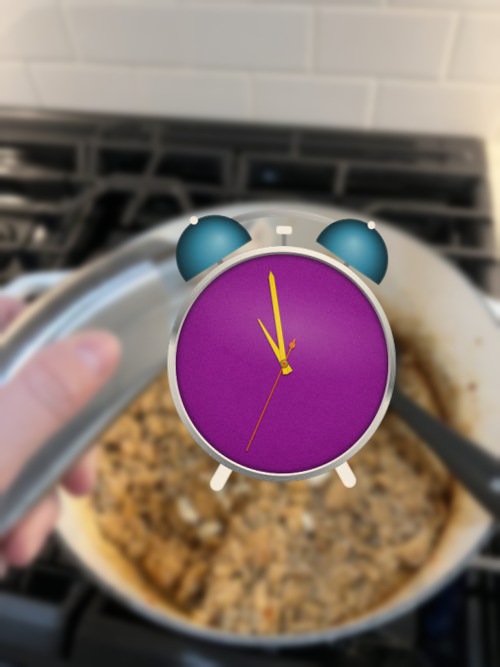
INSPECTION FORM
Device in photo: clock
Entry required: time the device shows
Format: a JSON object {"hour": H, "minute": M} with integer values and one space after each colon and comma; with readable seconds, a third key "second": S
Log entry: {"hour": 10, "minute": 58, "second": 34}
